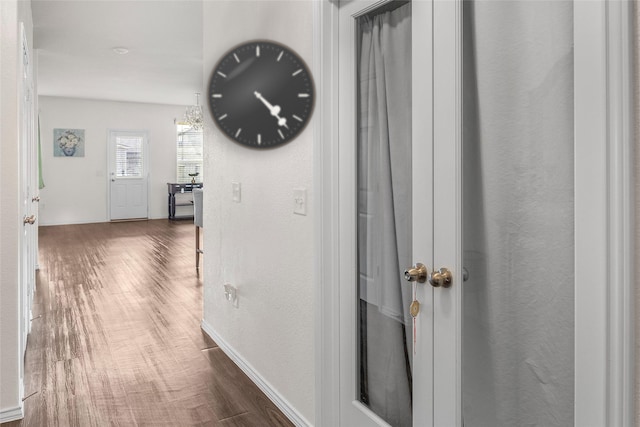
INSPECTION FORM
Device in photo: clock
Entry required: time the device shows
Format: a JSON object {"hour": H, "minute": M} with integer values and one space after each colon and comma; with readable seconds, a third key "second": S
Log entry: {"hour": 4, "minute": 23}
